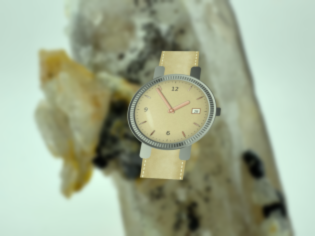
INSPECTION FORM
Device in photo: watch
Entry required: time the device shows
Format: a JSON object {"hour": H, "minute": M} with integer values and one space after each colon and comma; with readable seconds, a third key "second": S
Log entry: {"hour": 1, "minute": 54}
